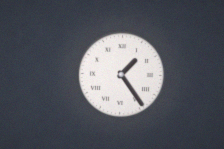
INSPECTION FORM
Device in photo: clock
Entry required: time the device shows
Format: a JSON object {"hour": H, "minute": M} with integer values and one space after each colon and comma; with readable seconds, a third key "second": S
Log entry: {"hour": 1, "minute": 24}
